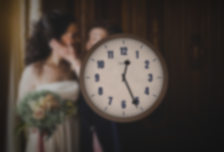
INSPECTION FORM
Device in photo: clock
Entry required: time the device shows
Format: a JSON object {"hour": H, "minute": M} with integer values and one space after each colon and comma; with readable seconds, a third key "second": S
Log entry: {"hour": 12, "minute": 26}
